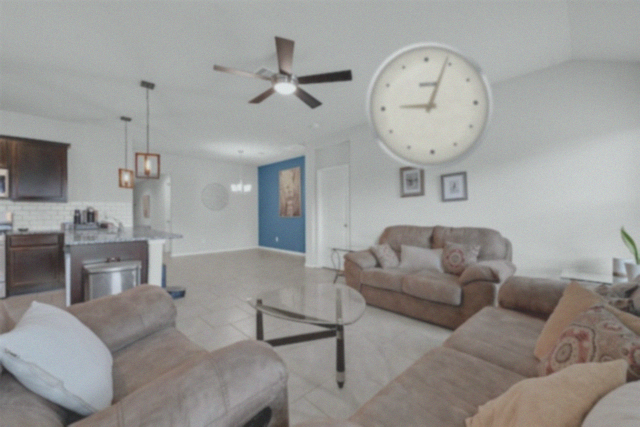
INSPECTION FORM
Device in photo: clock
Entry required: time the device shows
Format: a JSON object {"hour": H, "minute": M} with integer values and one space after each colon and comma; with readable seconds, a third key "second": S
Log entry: {"hour": 9, "minute": 4}
